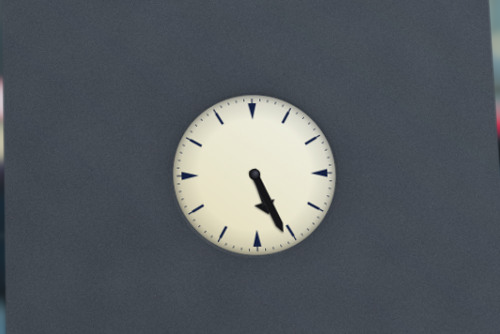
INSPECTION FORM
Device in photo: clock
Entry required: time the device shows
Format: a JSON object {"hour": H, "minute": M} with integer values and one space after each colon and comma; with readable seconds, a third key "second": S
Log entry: {"hour": 5, "minute": 26}
